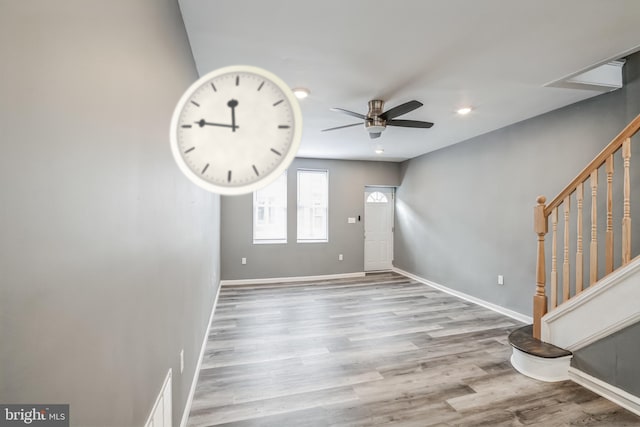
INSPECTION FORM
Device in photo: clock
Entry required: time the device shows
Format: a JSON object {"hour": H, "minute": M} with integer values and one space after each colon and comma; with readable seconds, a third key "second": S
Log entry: {"hour": 11, "minute": 46}
